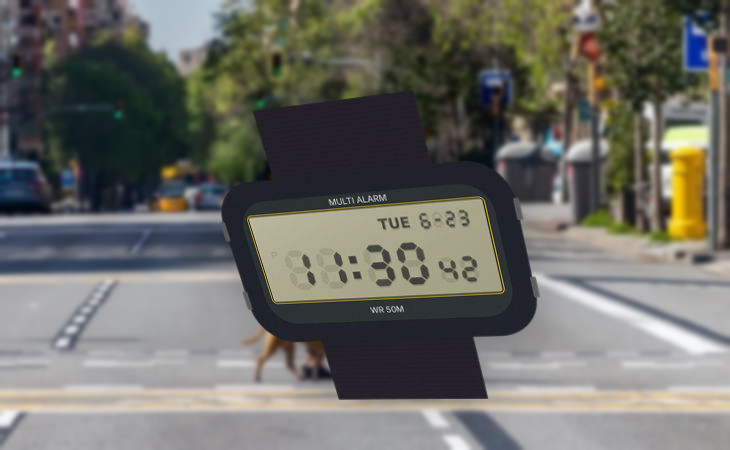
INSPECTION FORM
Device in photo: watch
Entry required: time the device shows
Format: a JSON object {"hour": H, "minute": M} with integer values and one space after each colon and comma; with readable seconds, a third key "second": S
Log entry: {"hour": 11, "minute": 30, "second": 42}
